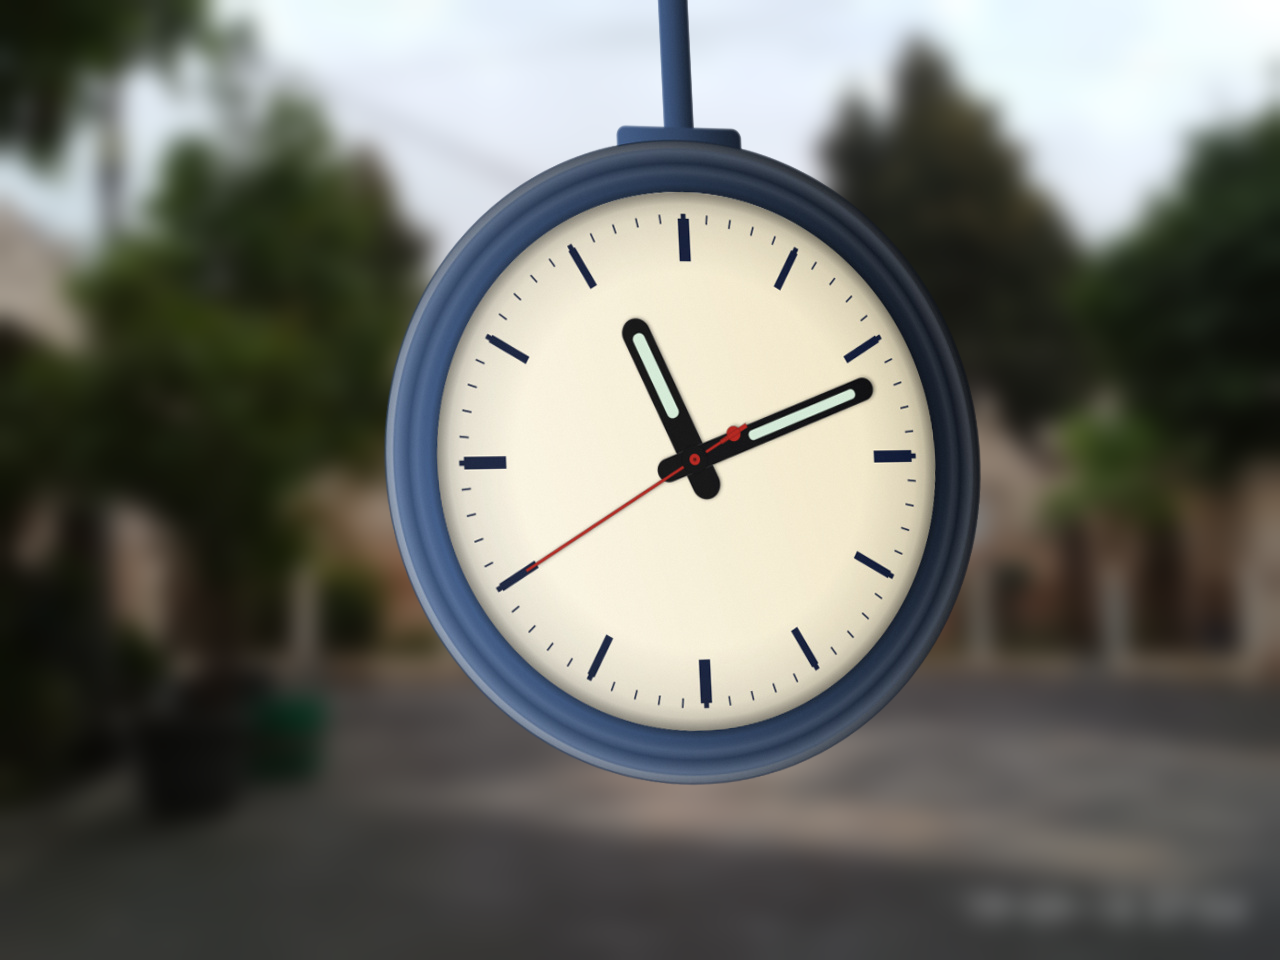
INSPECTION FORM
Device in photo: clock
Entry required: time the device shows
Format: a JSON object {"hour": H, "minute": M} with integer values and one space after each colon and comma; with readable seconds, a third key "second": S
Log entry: {"hour": 11, "minute": 11, "second": 40}
